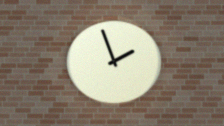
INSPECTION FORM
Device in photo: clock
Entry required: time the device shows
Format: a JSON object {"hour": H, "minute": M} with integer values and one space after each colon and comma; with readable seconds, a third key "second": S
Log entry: {"hour": 1, "minute": 57}
